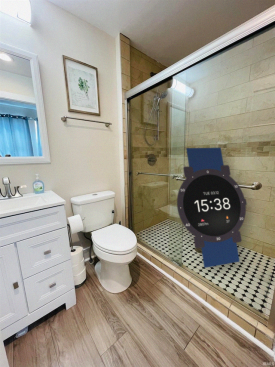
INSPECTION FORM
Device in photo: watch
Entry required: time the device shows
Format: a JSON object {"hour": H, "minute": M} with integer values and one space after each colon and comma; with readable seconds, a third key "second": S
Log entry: {"hour": 15, "minute": 38}
